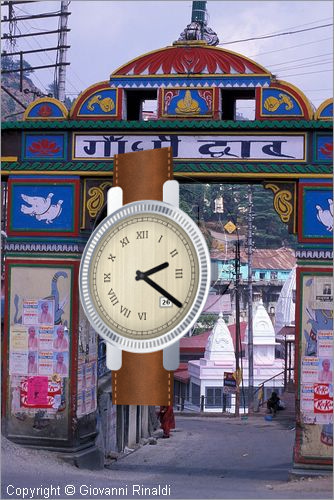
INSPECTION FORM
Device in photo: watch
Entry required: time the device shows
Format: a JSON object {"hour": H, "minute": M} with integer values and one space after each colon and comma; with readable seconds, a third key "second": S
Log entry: {"hour": 2, "minute": 21}
